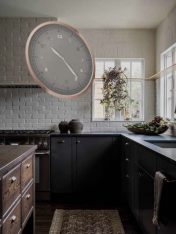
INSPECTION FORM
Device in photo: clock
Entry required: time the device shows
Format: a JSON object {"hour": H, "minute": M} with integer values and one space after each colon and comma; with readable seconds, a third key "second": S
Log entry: {"hour": 10, "minute": 24}
